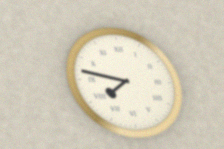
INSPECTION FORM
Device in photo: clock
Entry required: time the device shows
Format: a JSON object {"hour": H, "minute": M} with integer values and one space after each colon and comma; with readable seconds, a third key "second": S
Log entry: {"hour": 7, "minute": 47}
